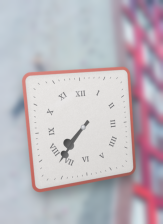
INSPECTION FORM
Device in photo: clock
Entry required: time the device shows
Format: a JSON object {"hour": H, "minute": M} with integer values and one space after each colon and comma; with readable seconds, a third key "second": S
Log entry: {"hour": 7, "minute": 37}
